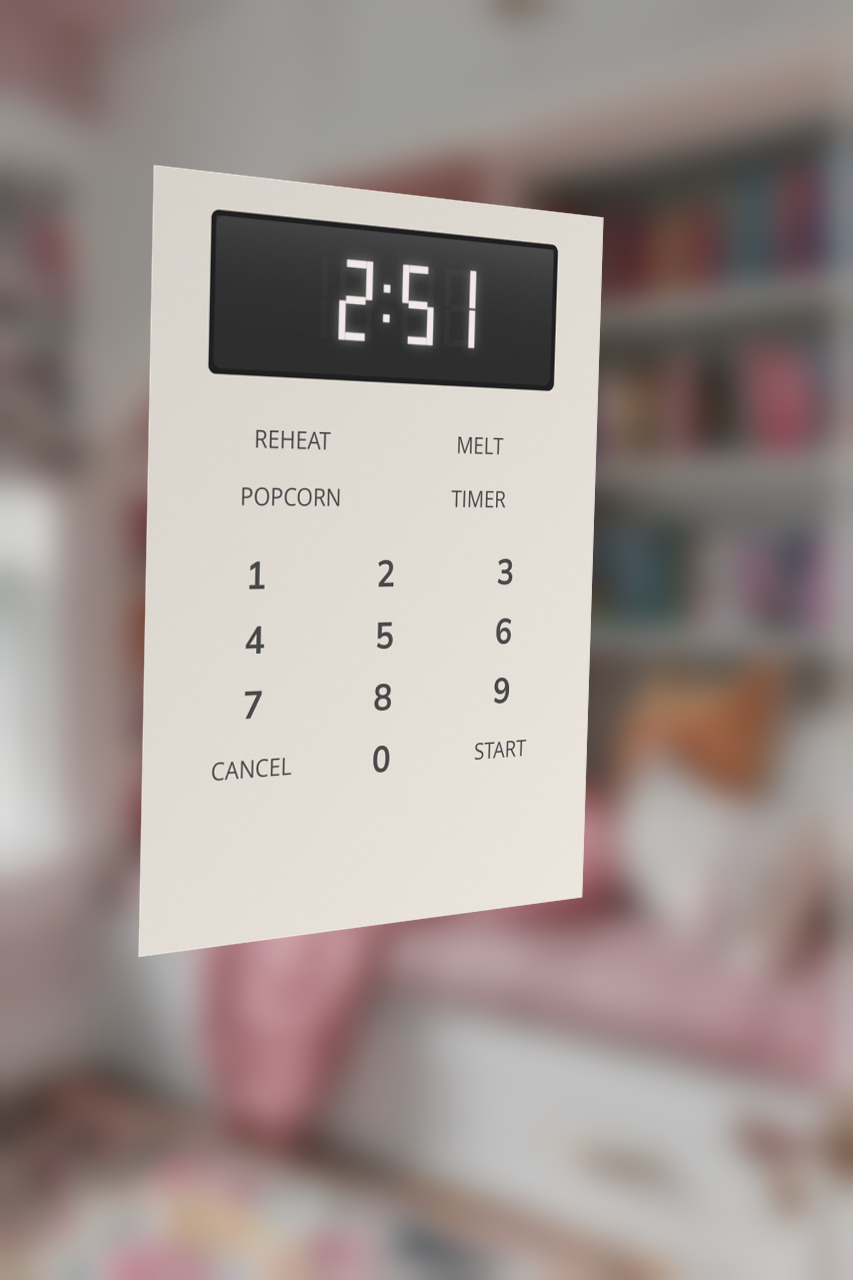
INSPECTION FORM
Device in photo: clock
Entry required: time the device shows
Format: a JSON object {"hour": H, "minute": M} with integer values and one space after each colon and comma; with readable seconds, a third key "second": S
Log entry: {"hour": 2, "minute": 51}
